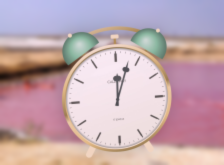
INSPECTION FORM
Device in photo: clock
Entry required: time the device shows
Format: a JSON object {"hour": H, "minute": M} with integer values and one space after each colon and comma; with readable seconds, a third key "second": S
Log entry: {"hour": 12, "minute": 3}
